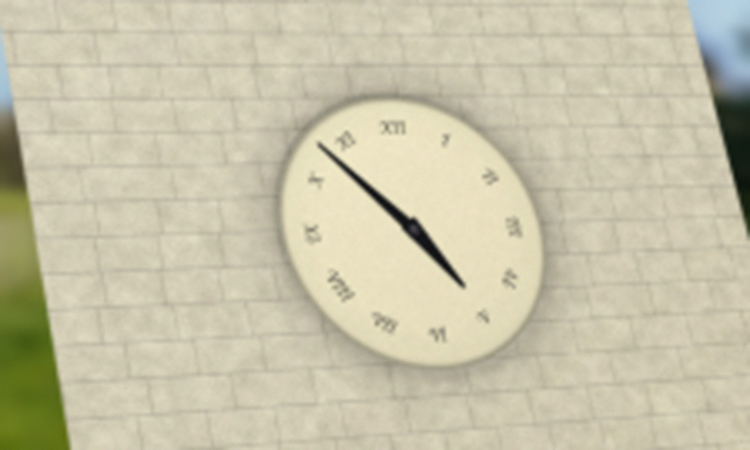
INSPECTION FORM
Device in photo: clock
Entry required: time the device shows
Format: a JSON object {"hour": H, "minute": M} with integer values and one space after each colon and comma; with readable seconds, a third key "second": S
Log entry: {"hour": 4, "minute": 53}
